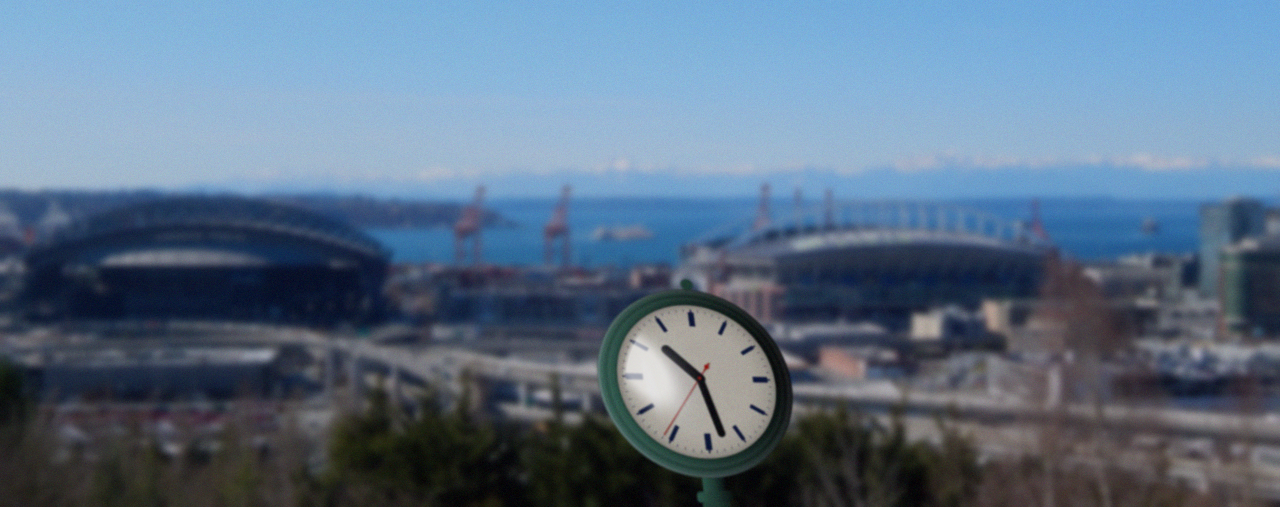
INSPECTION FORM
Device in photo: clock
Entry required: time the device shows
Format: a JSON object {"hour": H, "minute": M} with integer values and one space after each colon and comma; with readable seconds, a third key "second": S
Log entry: {"hour": 10, "minute": 27, "second": 36}
